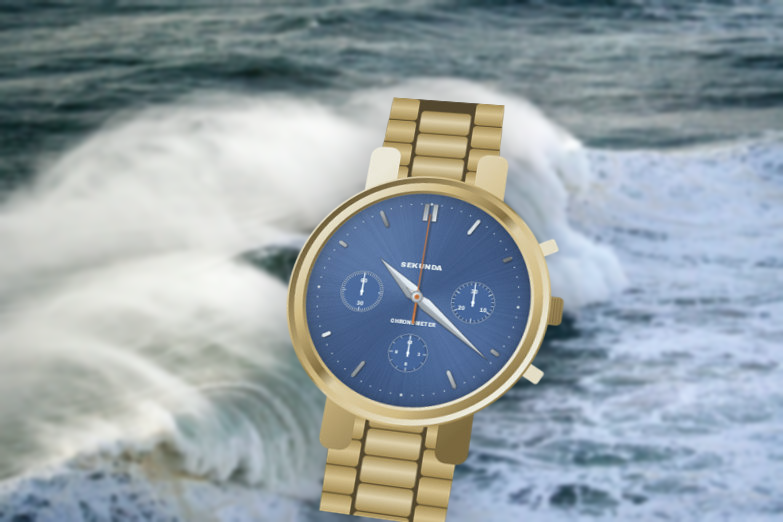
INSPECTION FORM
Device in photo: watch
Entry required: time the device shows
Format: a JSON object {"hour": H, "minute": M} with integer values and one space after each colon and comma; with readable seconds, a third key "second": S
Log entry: {"hour": 10, "minute": 21}
